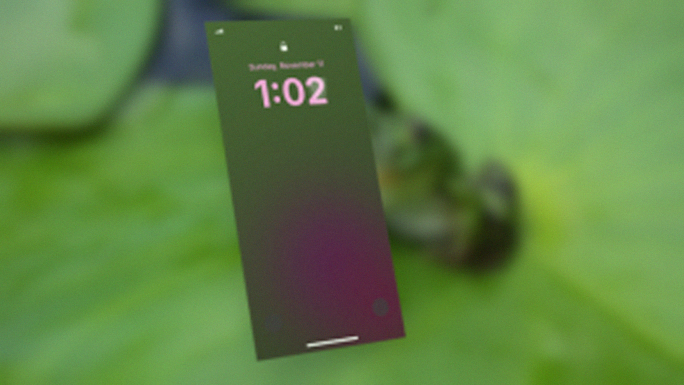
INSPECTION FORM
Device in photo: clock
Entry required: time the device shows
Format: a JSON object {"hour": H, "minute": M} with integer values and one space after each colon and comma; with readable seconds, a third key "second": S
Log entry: {"hour": 1, "minute": 2}
